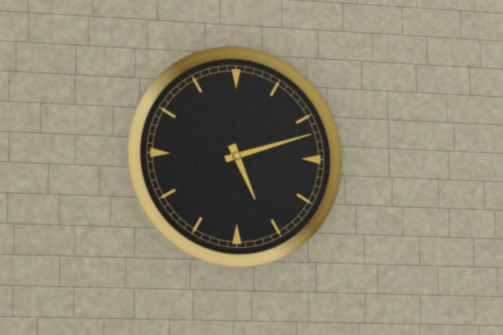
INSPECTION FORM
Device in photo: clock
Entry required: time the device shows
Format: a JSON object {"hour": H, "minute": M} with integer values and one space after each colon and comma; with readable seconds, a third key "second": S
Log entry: {"hour": 5, "minute": 12}
